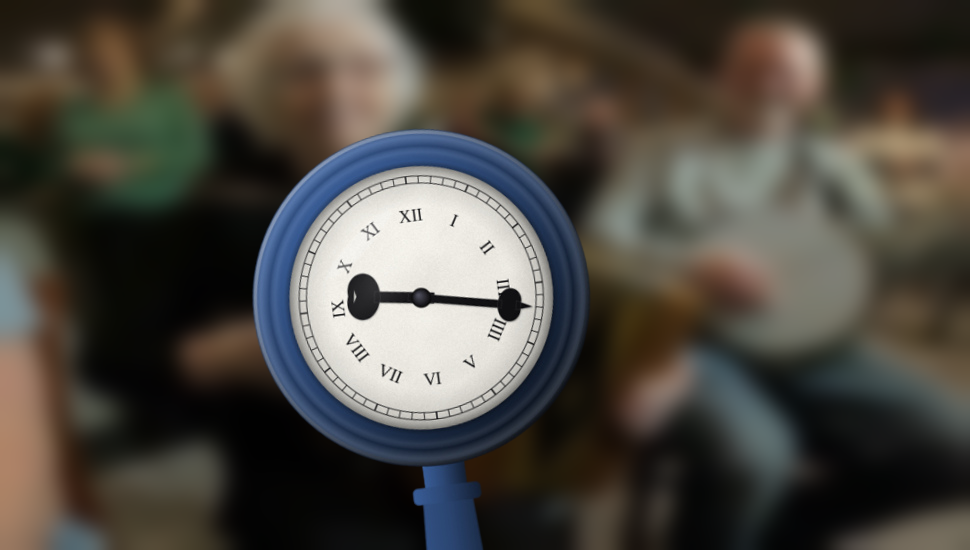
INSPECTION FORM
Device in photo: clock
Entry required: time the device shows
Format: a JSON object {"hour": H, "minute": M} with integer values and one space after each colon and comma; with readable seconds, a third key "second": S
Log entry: {"hour": 9, "minute": 17}
